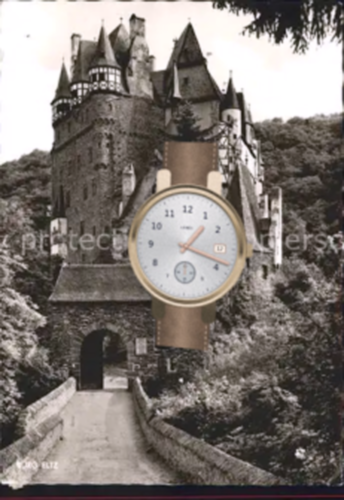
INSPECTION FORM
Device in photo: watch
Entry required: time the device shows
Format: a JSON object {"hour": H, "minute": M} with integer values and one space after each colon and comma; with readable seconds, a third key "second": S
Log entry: {"hour": 1, "minute": 18}
